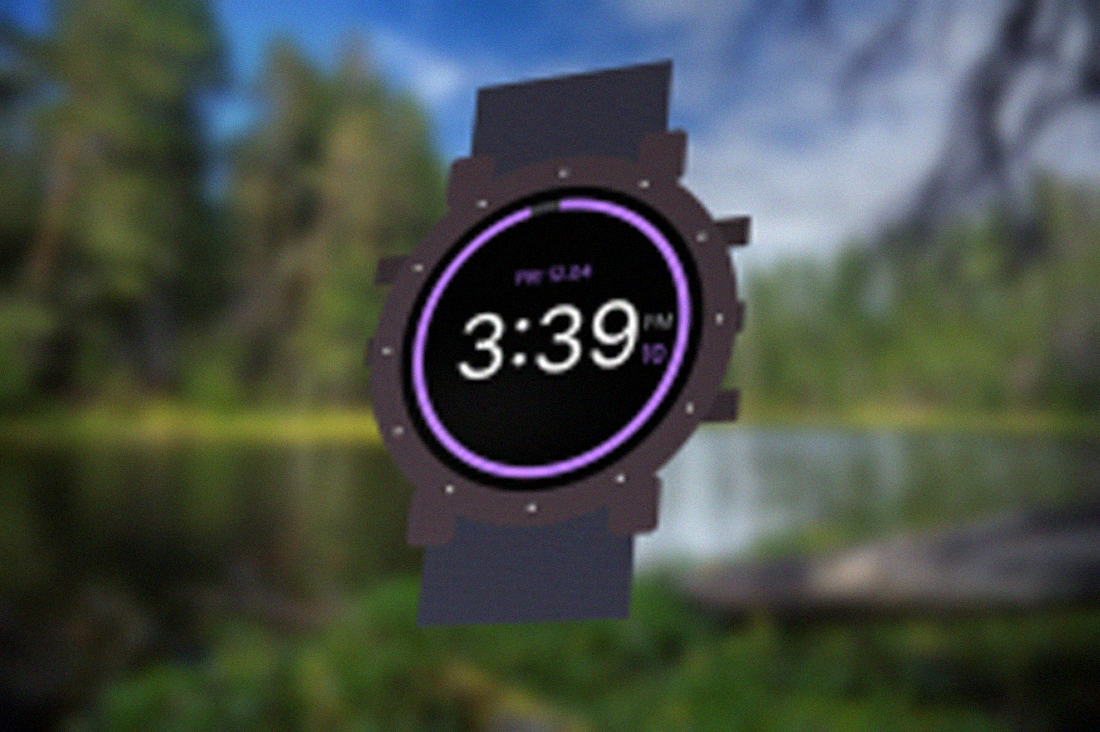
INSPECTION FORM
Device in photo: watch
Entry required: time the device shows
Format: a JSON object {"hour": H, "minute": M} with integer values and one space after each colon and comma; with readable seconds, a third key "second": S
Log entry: {"hour": 3, "minute": 39}
